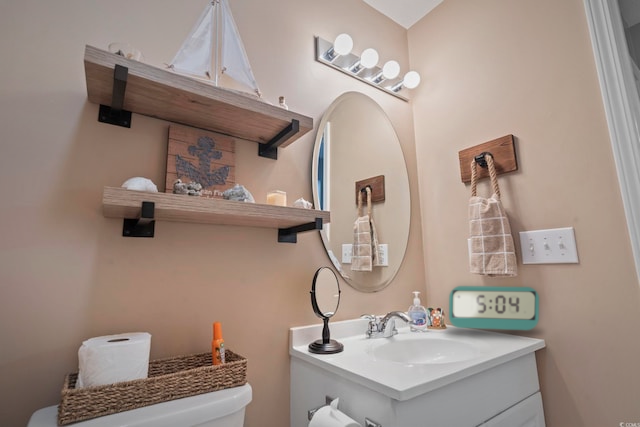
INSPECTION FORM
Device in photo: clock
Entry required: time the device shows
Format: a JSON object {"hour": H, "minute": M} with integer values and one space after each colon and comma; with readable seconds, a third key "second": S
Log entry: {"hour": 5, "minute": 4}
